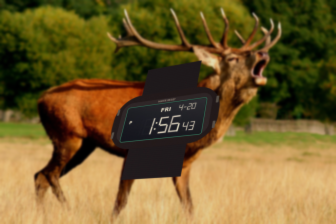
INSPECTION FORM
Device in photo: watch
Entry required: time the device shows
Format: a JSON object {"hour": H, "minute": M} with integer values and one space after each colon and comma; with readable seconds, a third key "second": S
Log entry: {"hour": 1, "minute": 56}
